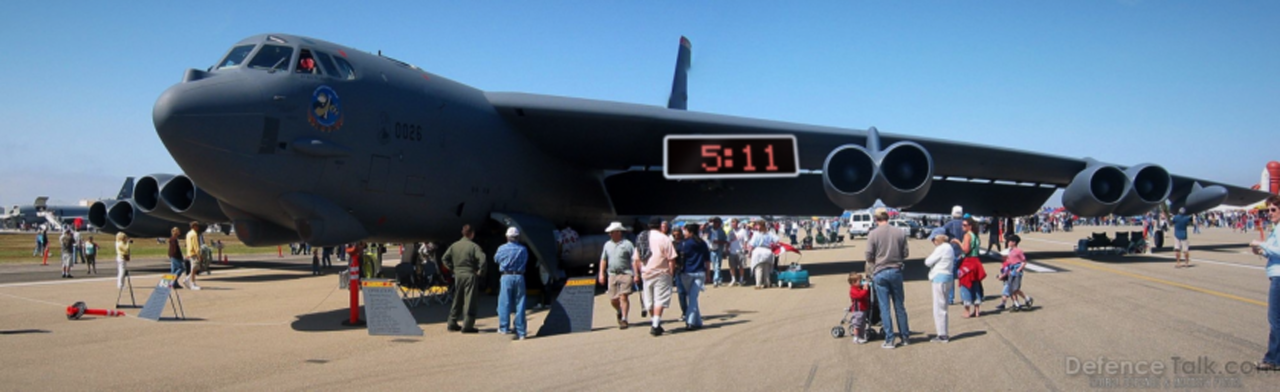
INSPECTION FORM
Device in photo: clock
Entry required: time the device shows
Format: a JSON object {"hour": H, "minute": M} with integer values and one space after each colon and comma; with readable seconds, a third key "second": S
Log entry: {"hour": 5, "minute": 11}
